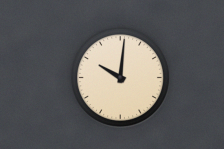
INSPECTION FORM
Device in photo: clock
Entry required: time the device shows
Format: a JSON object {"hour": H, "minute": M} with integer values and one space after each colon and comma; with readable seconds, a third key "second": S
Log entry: {"hour": 10, "minute": 1}
